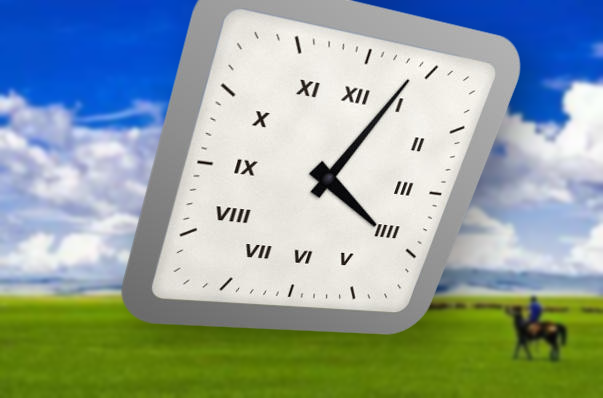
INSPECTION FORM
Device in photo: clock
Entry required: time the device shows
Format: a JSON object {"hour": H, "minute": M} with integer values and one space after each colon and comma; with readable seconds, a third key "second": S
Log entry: {"hour": 4, "minute": 4}
